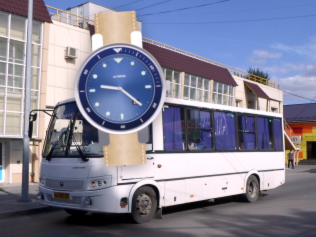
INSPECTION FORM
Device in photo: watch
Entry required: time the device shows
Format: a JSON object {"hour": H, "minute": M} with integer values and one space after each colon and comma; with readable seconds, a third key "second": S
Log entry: {"hour": 9, "minute": 22}
